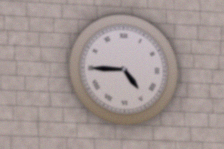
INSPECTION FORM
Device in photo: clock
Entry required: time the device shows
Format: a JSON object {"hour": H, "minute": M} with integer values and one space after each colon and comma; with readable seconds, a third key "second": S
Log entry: {"hour": 4, "minute": 45}
